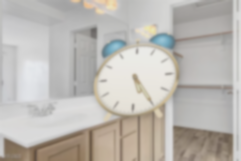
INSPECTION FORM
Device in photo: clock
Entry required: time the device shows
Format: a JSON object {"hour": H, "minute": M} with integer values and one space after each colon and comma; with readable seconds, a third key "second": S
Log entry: {"hour": 5, "minute": 25}
